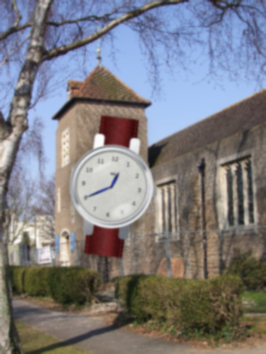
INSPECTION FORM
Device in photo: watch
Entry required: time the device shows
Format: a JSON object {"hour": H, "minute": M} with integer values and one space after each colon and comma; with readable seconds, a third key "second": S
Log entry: {"hour": 12, "minute": 40}
